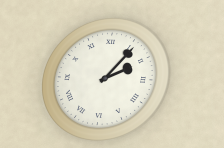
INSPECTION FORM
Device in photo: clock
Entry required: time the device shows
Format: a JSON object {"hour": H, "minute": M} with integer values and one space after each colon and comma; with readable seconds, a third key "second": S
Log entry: {"hour": 2, "minute": 6}
